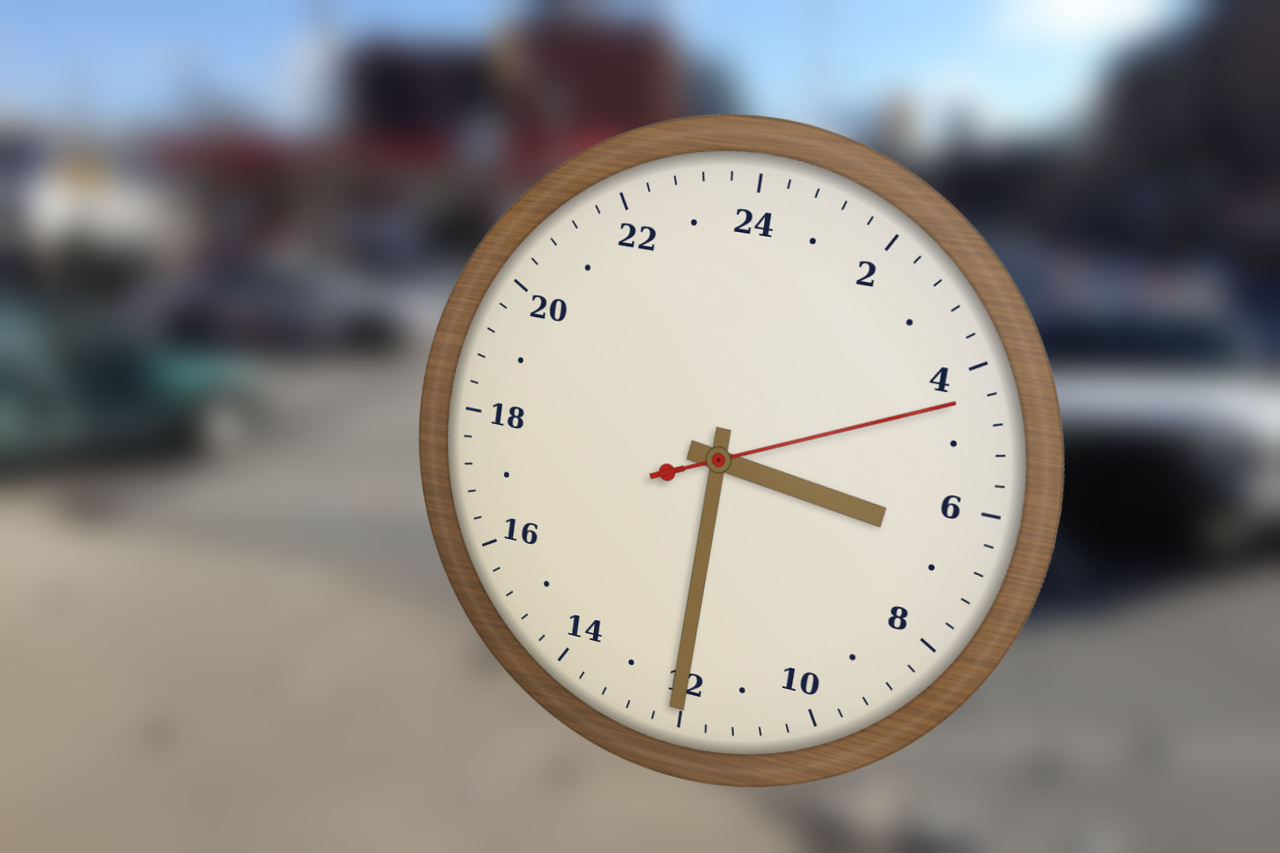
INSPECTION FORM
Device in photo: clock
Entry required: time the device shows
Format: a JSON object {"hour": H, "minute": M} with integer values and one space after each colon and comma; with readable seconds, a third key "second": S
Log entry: {"hour": 6, "minute": 30, "second": 11}
